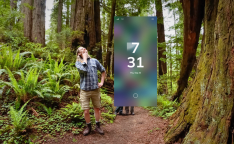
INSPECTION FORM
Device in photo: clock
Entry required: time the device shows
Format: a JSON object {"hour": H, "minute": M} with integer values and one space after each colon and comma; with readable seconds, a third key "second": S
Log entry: {"hour": 7, "minute": 31}
